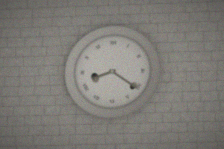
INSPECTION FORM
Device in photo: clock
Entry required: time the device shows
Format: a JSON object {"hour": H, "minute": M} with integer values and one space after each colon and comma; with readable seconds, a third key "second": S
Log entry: {"hour": 8, "minute": 21}
